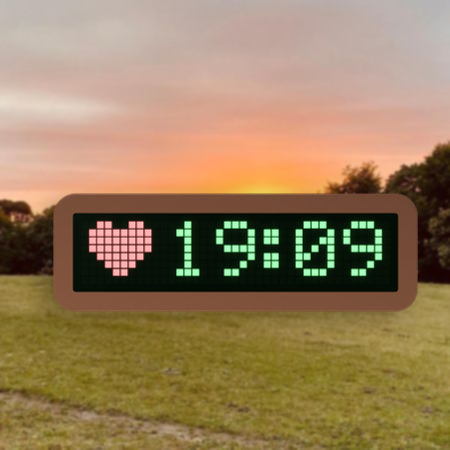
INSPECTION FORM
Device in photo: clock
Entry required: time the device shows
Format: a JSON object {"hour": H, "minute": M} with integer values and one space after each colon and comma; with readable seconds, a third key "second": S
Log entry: {"hour": 19, "minute": 9}
